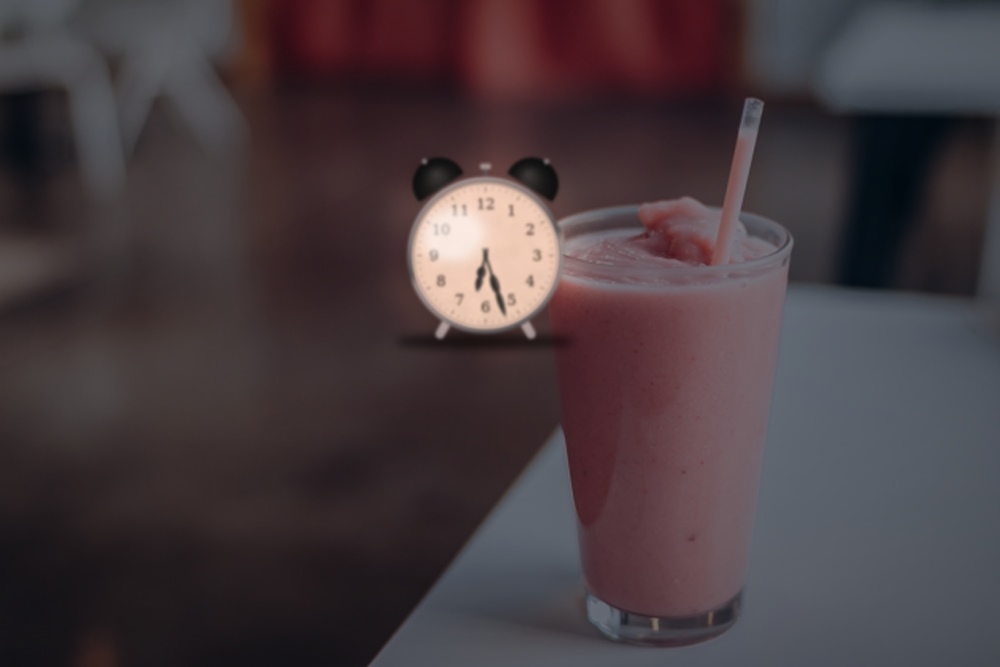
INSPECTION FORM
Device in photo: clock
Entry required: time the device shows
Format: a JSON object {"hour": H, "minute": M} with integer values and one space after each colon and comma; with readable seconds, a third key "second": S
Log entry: {"hour": 6, "minute": 27}
